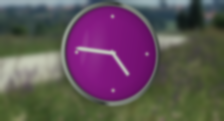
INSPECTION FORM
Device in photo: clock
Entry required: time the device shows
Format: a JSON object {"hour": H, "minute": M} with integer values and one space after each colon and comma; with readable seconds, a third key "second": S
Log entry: {"hour": 4, "minute": 46}
